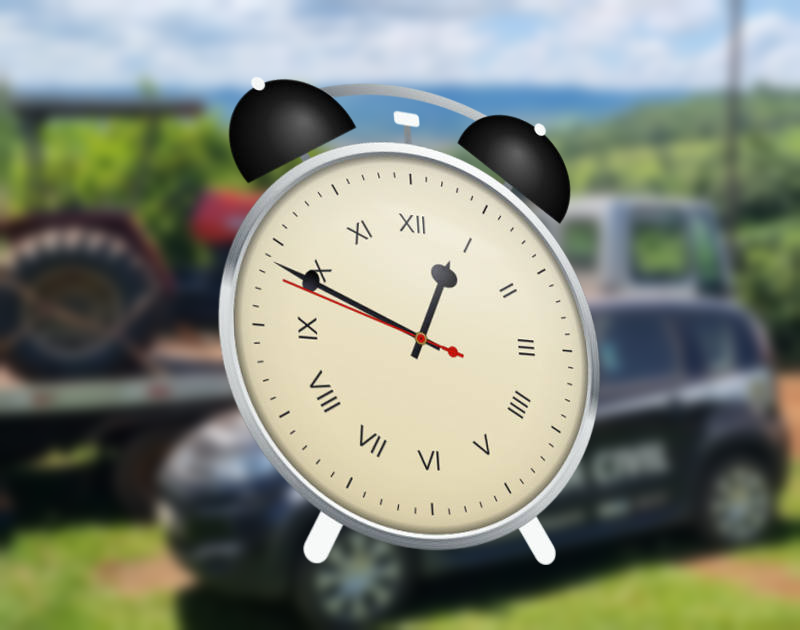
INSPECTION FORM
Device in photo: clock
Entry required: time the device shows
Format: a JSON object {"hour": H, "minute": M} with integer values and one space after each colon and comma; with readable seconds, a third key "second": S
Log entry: {"hour": 12, "minute": 48, "second": 48}
